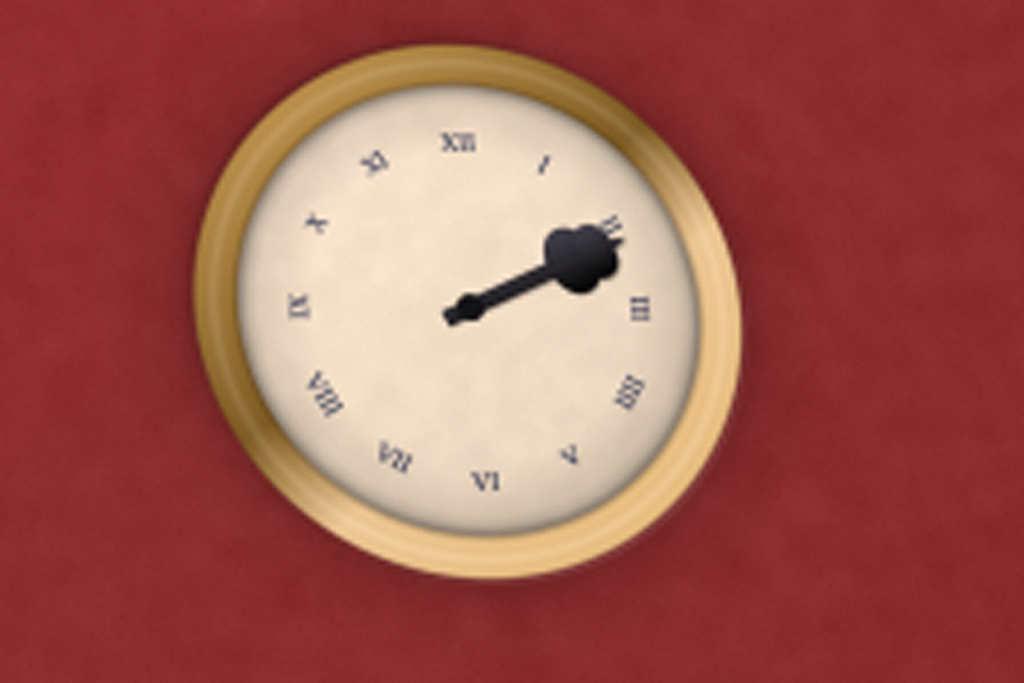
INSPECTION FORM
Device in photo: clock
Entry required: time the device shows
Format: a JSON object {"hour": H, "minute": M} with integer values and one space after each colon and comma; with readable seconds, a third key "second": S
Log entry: {"hour": 2, "minute": 11}
